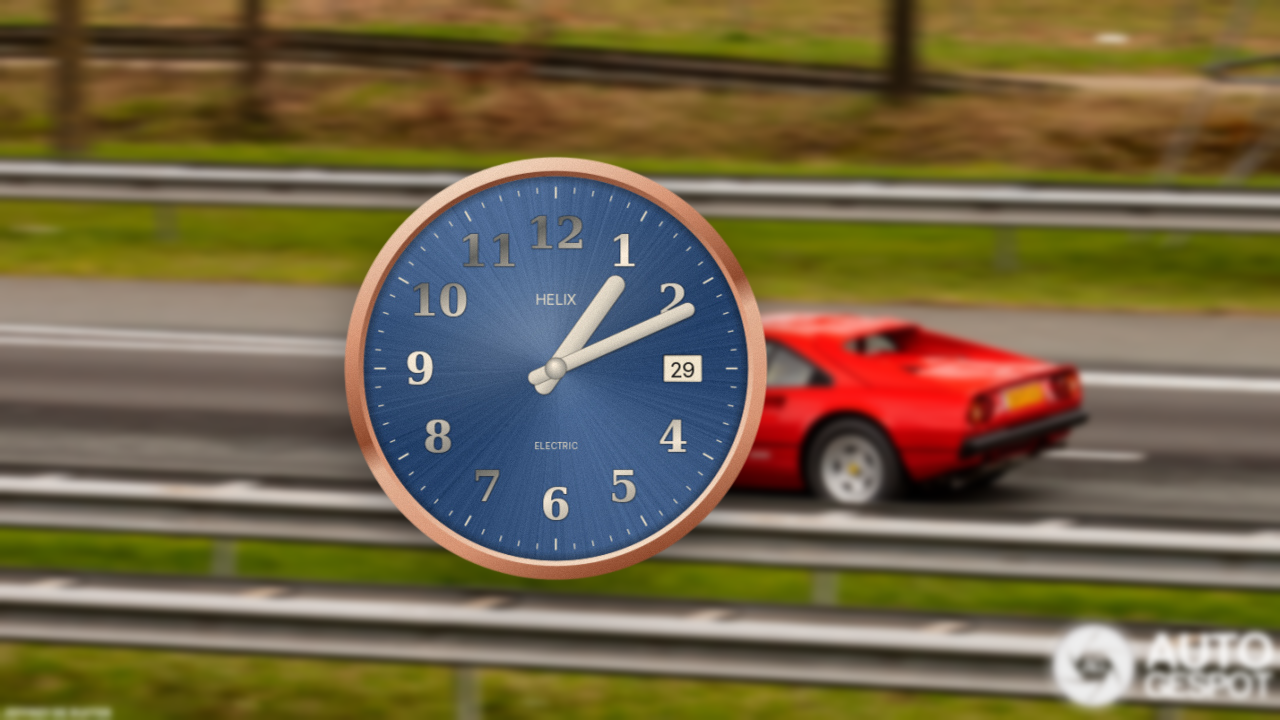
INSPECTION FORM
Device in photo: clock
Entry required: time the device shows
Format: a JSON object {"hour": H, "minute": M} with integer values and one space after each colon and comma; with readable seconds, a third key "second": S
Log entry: {"hour": 1, "minute": 11}
